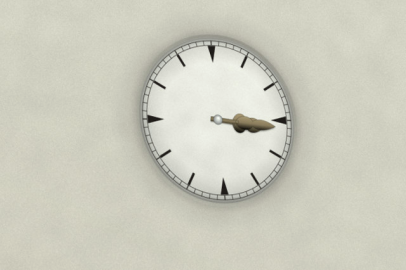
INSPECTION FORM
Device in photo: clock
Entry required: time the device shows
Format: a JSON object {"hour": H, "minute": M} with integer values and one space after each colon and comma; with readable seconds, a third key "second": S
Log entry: {"hour": 3, "minute": 16}
